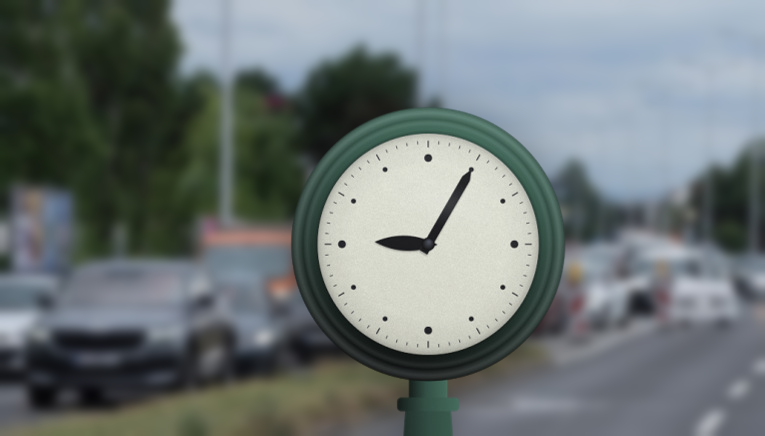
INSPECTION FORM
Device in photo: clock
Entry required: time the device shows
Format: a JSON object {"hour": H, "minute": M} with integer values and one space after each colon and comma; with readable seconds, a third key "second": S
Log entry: {"hour": 9, "minute": 5}
